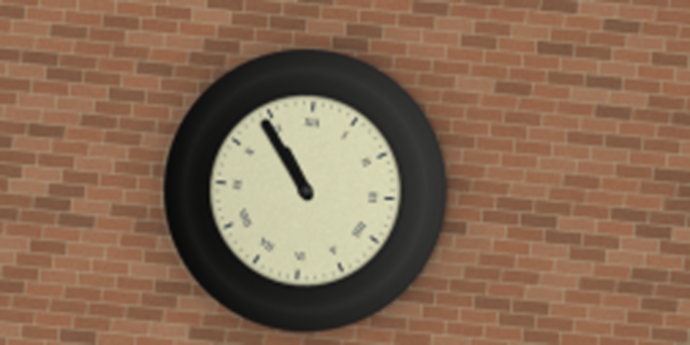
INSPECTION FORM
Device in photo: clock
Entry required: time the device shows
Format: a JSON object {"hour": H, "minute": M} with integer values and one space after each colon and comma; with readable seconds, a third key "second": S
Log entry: {"hour": 10, "minute": 54}
